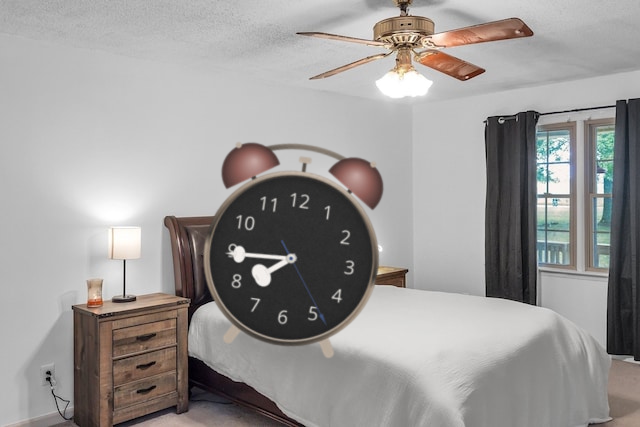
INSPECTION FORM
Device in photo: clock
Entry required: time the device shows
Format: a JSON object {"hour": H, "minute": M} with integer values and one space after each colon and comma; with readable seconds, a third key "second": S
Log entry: {"hour": 7, "minute": 44, "second": 24}
